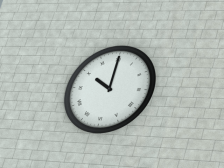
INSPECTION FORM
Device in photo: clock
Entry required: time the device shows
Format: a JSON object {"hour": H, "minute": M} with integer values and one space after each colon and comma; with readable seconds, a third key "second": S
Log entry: {"hour": 10, "minute": 0}
